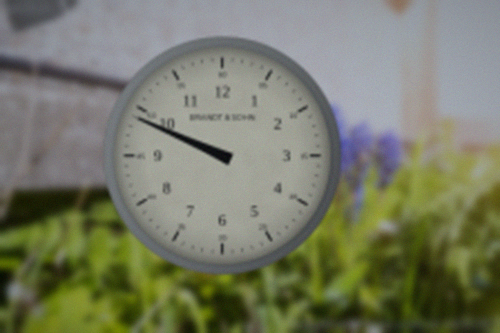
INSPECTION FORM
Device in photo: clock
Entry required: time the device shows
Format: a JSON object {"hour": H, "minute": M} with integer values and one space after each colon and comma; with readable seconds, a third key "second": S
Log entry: {"hour": 9, "minute": 49}
